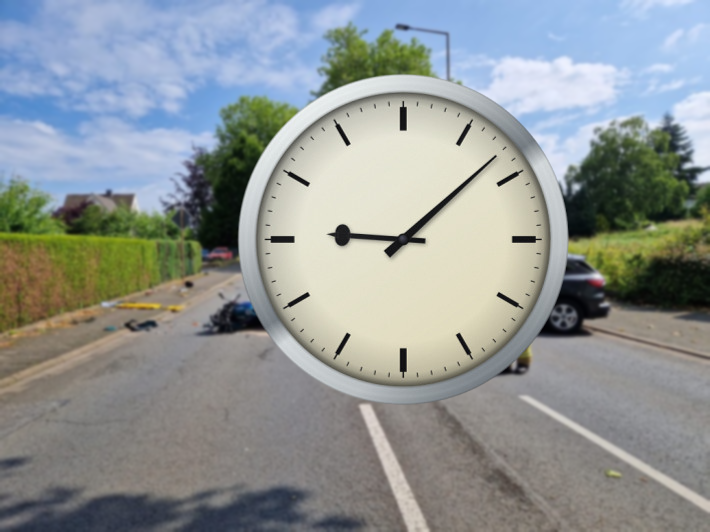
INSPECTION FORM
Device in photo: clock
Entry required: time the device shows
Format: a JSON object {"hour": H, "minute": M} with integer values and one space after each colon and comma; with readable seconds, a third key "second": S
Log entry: {"hour": 9, "minute": 8}
